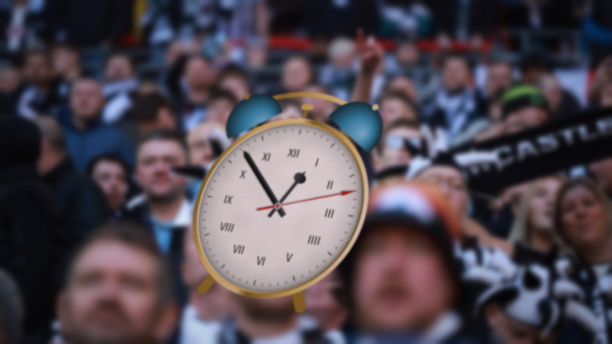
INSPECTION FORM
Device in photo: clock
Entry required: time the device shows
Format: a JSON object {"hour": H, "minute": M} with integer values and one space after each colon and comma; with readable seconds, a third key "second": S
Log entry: {"hour": 12, "minute": 52, "second": 12}
